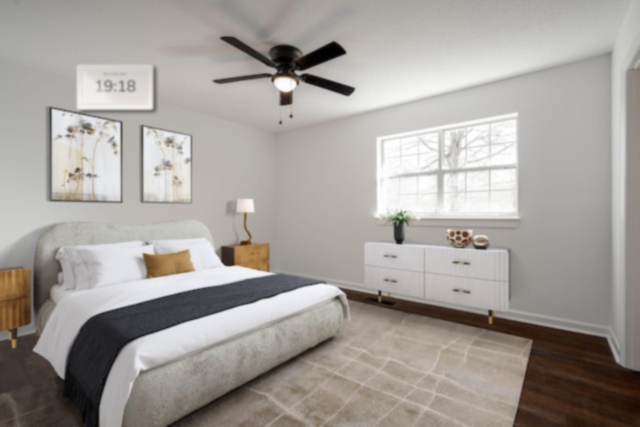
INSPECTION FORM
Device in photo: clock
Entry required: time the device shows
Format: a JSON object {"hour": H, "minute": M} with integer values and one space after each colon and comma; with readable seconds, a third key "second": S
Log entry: {"hour": 19, "minute": 18}
